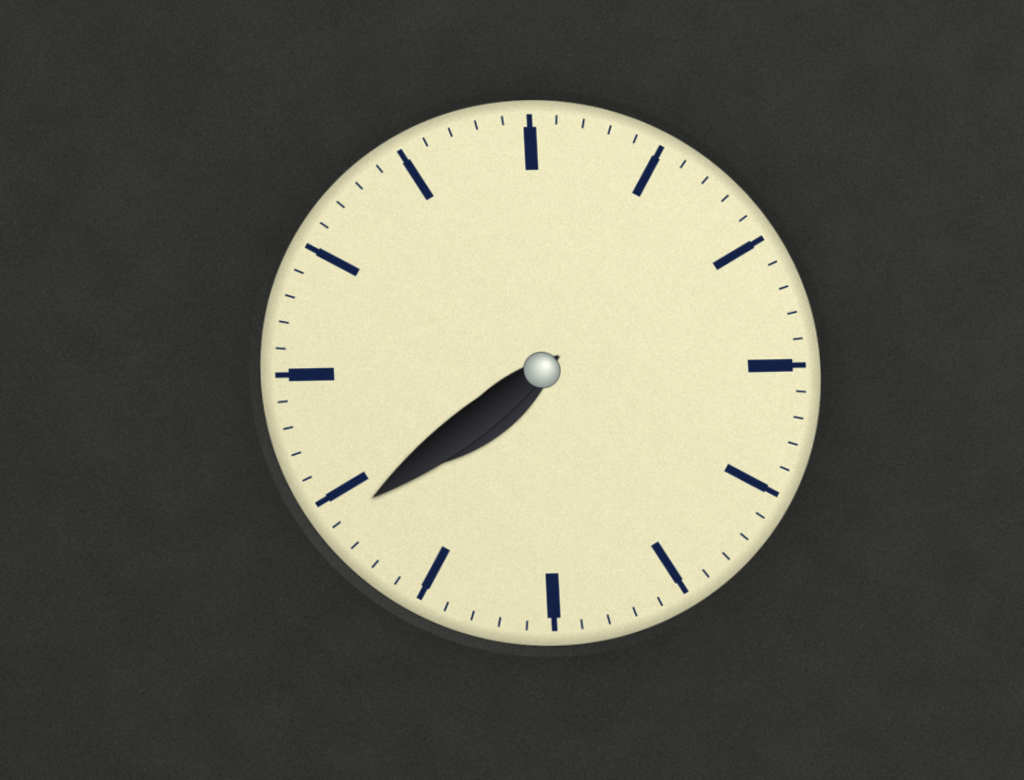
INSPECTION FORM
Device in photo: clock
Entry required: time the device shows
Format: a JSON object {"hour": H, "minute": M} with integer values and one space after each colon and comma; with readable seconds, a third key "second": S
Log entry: {"hour": 7, "minute": 39}
